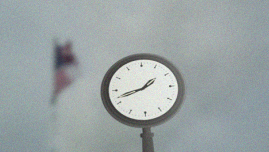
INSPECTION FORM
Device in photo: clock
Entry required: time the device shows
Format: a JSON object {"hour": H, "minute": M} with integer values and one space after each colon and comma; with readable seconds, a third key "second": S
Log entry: {"hour": 1, "minute": 42}
